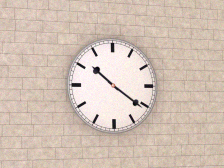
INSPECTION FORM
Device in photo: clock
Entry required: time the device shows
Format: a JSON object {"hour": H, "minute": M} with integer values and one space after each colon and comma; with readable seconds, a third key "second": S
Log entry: {"hour": 10, "minute": 21}
